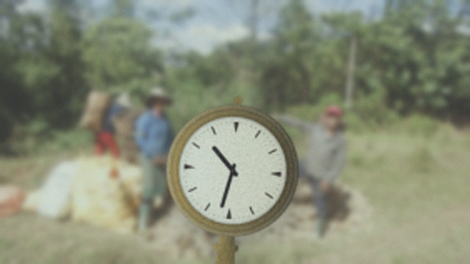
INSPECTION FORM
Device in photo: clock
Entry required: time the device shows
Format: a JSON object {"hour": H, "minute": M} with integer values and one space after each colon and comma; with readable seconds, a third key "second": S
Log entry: {"hour": 10, "minute": 32}
